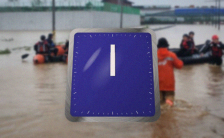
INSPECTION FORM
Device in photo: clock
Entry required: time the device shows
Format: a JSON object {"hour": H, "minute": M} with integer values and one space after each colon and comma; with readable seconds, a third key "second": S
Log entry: {"hour": 12, "minute": 0}
